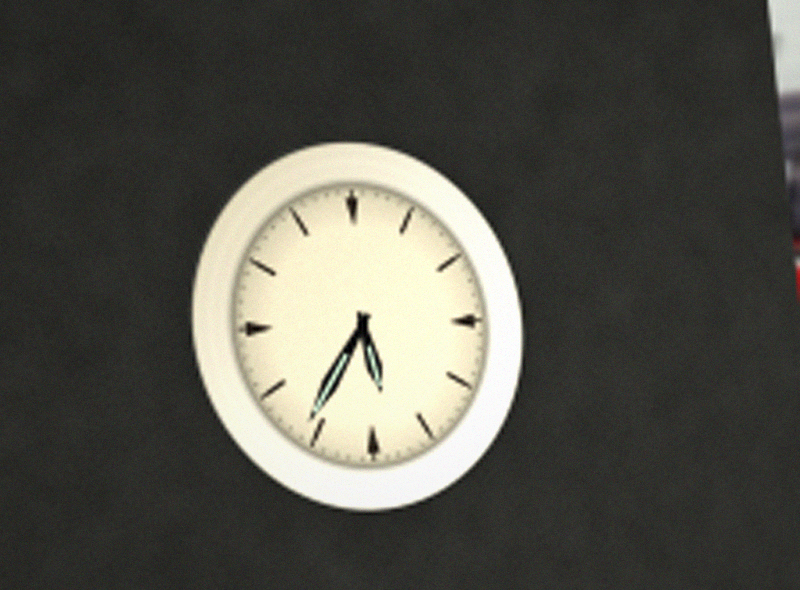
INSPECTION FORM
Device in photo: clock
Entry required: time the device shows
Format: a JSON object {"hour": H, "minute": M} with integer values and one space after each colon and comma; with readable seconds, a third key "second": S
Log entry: {"hour": 5, "minute": 36}
